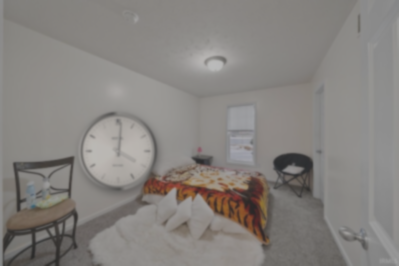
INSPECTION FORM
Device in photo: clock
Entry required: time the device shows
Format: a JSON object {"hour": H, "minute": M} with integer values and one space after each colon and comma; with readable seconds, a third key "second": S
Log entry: {"hour": 4, "minute": 1}
